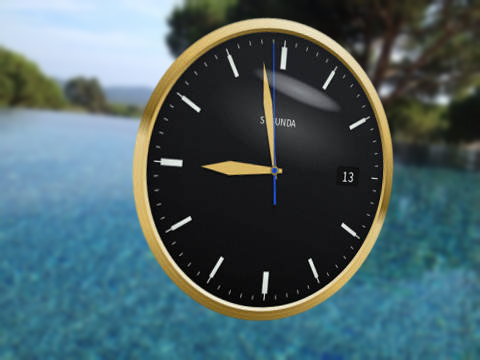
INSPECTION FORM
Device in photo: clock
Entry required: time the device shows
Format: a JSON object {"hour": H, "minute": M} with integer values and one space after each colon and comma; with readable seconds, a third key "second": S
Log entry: {"hour": 8, "minute": 57, "second": 59}
